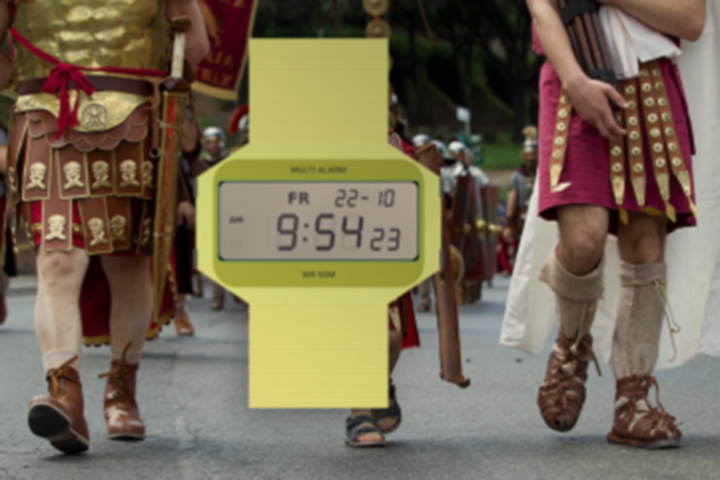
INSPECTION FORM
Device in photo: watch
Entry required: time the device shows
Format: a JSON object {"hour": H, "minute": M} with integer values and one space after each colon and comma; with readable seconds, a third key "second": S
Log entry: {"hour": 9, "minute": 54, "second": 23}
